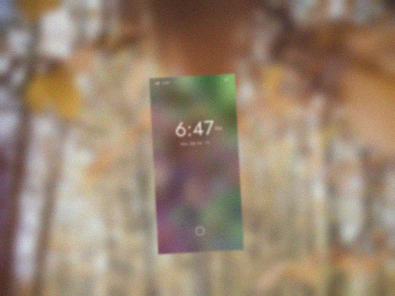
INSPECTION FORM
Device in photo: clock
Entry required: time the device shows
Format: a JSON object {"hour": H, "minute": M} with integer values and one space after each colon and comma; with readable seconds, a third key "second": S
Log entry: {"hour": 6, "minute": 47}
